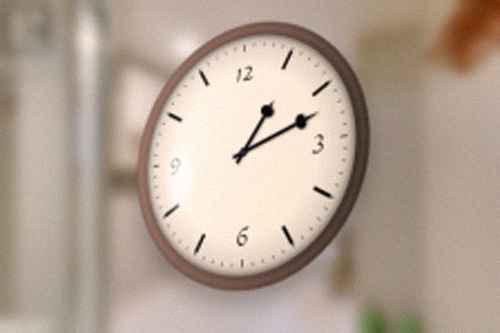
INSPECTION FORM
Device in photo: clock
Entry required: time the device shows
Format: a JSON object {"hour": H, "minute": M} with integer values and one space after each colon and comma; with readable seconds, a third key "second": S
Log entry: {"hour": 1, "minute": 12}
